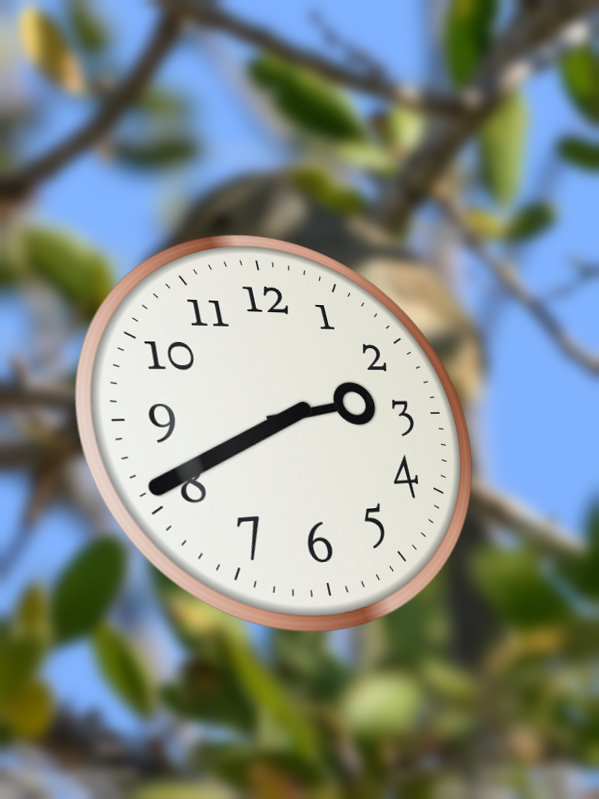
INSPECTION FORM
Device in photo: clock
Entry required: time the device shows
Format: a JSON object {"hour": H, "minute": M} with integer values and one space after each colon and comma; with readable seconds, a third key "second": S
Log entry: {"hour": 2, "minute": 41}
